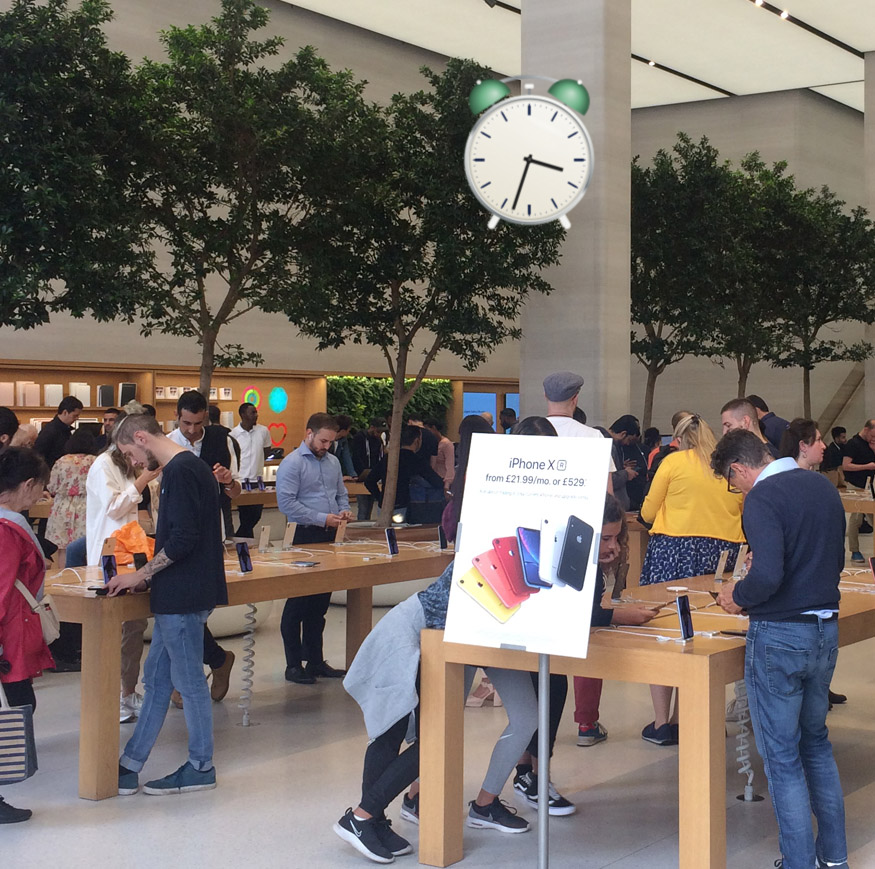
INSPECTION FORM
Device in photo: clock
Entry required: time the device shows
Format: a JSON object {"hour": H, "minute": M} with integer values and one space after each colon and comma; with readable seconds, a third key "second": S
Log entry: {"hour": 3, "minute": 33}
